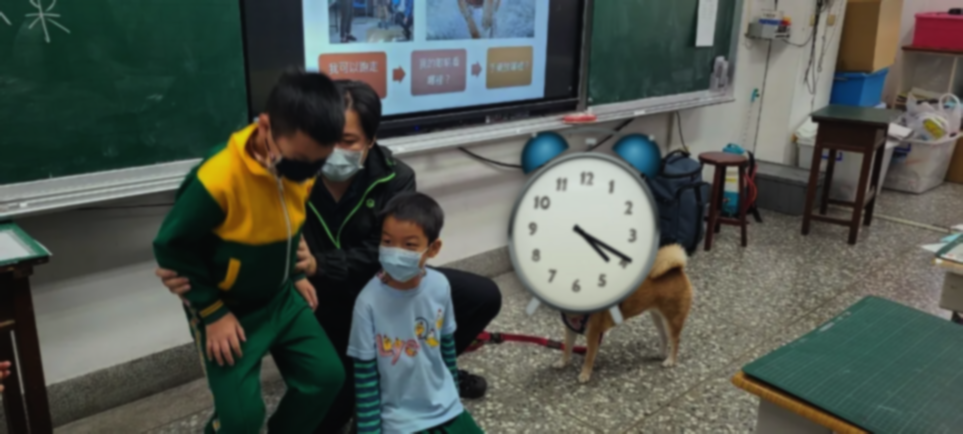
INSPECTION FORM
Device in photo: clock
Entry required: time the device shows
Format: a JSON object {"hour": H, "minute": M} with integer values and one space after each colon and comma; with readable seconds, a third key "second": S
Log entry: {"hour": 4, "minute": 19}
